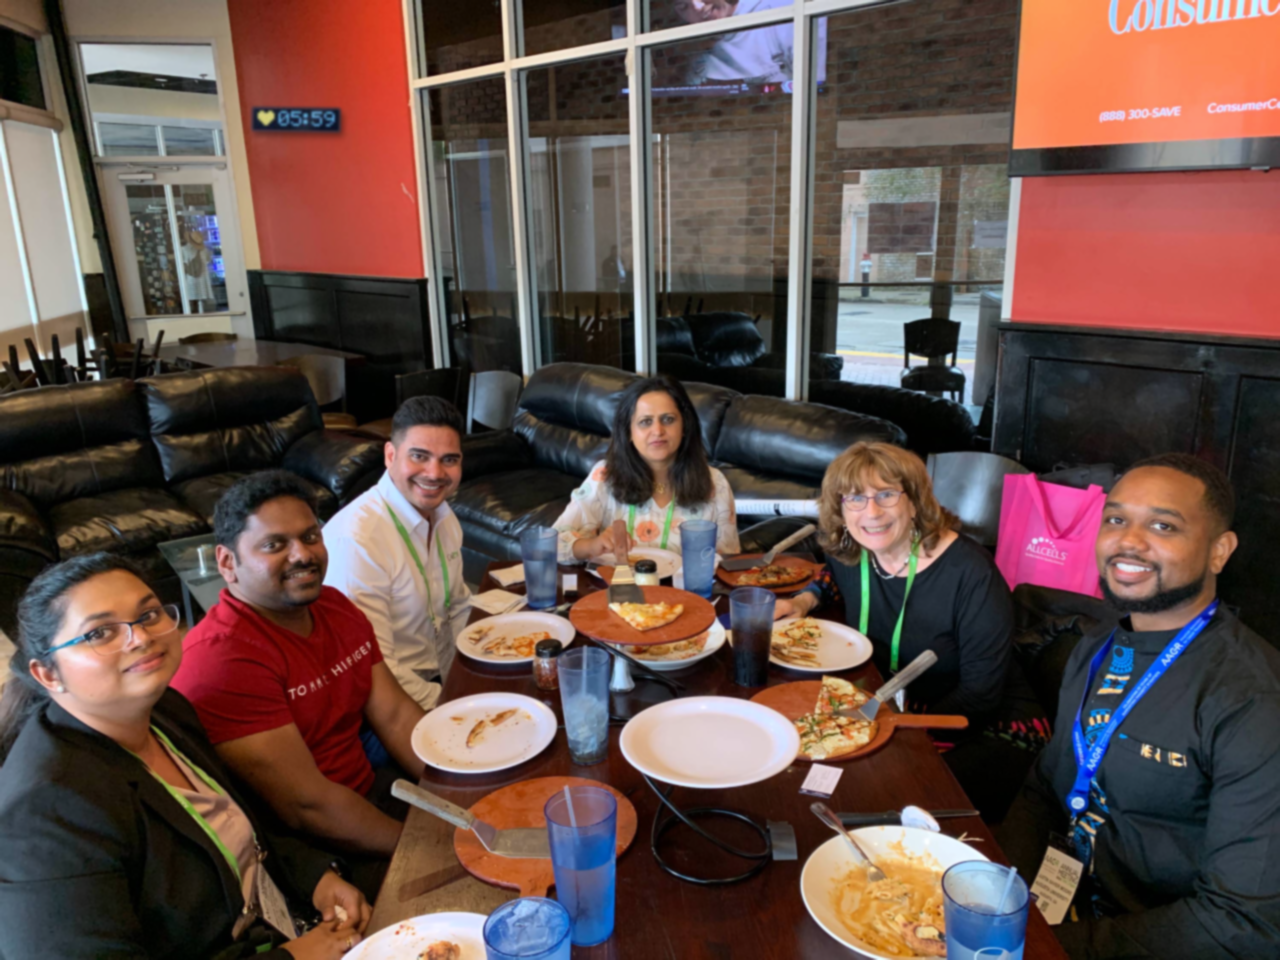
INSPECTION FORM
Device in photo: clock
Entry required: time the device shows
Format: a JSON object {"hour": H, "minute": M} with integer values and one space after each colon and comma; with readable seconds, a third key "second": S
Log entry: {"hour": 5, "minute": 59}
